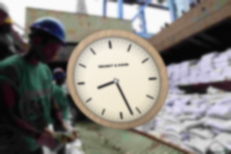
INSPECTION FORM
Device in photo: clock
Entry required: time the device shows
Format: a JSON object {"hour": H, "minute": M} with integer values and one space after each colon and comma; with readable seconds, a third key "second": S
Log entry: {"hour": 8, "minute": 27}
